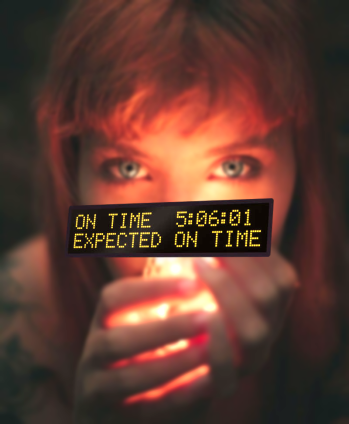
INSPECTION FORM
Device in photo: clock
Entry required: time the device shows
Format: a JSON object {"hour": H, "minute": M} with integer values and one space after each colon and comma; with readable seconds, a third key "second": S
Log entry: {"hour": 5, "minute": 6, "second": 1}
